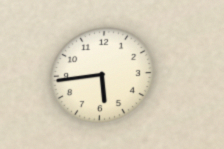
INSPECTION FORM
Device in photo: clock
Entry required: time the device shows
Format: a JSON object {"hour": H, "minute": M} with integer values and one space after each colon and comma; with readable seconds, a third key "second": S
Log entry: {"hour": 5, "minute": 44}
